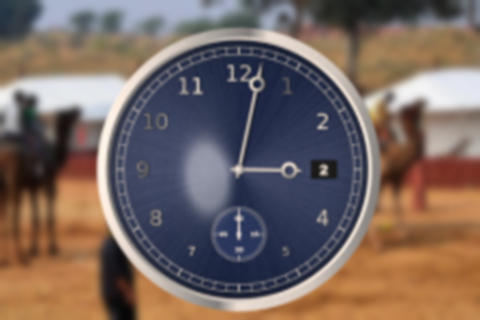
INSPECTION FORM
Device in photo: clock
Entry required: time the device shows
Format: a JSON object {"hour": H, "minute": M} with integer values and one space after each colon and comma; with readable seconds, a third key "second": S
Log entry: {"hour": 3, "minute": 2}
